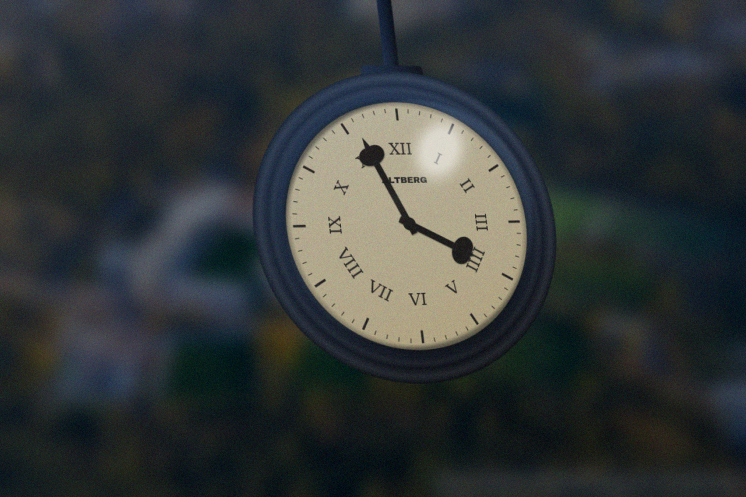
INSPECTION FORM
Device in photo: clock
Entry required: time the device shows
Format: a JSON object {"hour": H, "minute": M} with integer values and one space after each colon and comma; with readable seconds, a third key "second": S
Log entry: {"hour": 3, "minute": 56}
